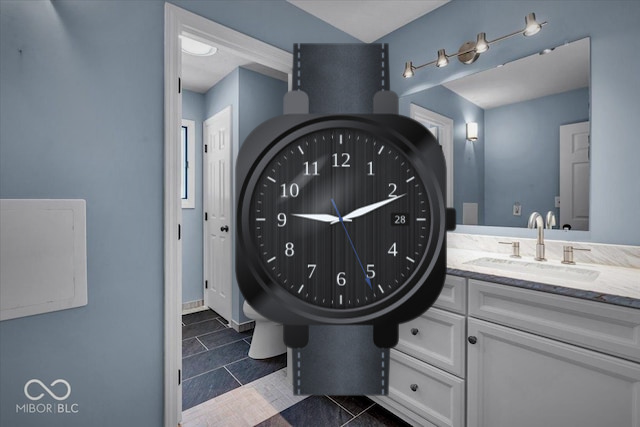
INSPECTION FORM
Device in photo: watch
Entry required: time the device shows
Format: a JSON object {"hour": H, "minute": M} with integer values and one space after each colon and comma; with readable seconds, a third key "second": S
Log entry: {"hour": 9, "minute": 11, "second": 26}
